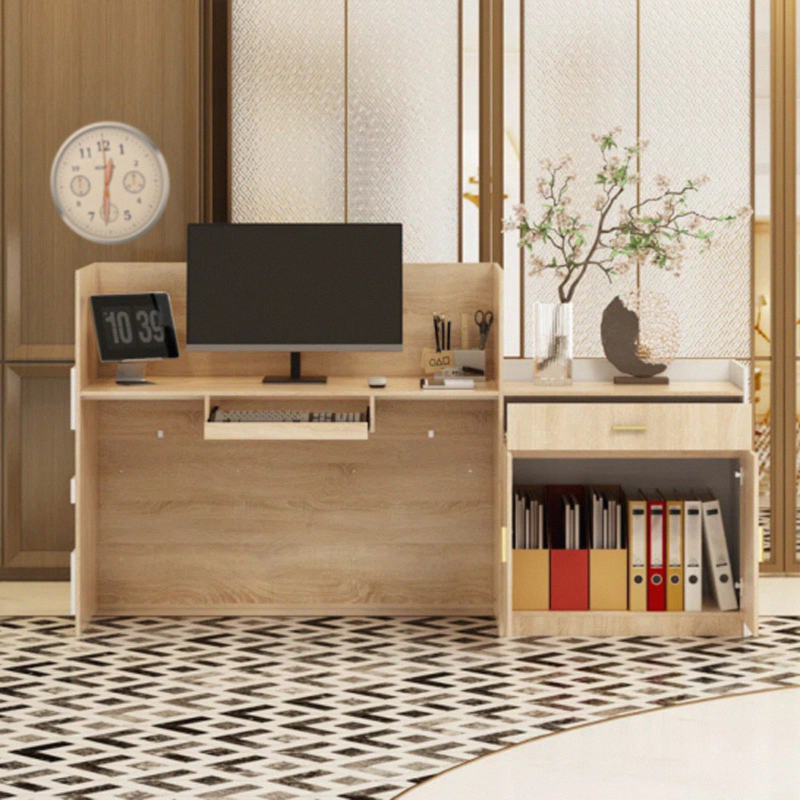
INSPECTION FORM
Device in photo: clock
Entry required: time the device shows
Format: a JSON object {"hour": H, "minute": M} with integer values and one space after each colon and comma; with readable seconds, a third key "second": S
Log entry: {"hour": 12, "minute": 31}
